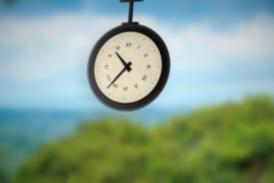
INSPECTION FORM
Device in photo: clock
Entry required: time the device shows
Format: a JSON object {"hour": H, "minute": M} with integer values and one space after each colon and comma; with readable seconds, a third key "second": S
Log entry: {"hour": 10, "minute": 37}
